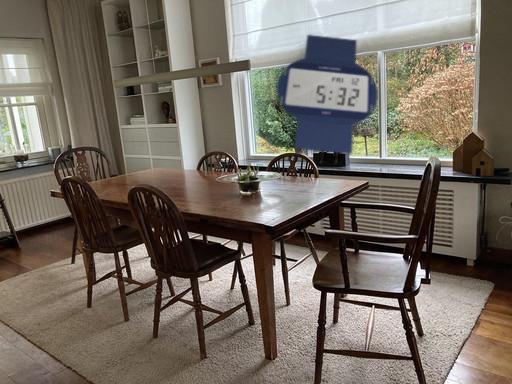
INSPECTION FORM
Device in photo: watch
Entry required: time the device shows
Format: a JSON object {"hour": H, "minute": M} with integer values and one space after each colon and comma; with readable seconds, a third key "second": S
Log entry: {"hour": 5, "minute": 32}
